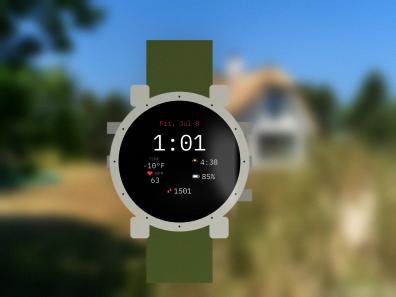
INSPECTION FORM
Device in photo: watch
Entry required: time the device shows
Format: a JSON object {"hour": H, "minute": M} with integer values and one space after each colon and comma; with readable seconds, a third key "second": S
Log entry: {"hour": 1, "minute": 1}
